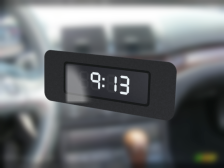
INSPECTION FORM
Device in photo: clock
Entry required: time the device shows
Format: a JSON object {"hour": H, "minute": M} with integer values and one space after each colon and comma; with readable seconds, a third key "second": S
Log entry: {"hour": 9, "minute": 13}
